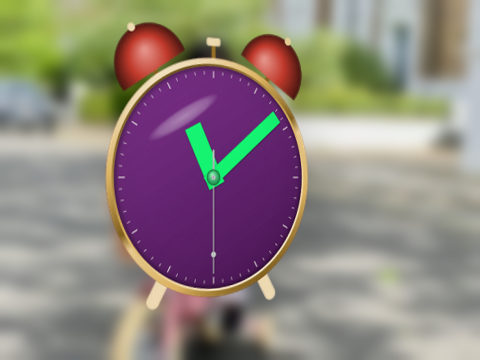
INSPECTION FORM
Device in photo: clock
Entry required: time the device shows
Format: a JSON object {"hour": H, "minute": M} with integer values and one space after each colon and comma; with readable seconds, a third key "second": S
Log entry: {"hour": 11, "minute": 8, "second": 30}
